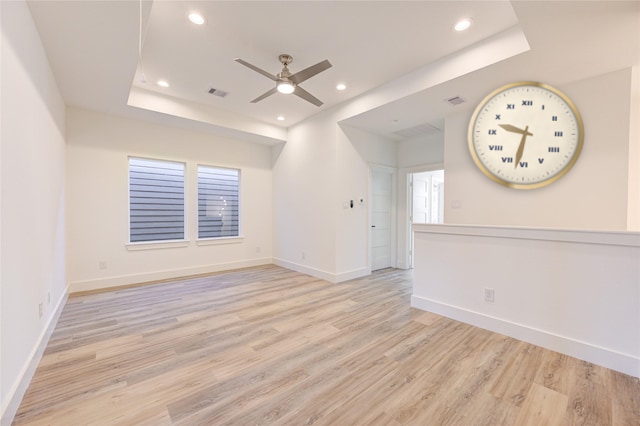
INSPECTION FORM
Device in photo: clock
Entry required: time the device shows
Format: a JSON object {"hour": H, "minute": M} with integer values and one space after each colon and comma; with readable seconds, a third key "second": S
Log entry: {"hour": 9, "minute": 32}
